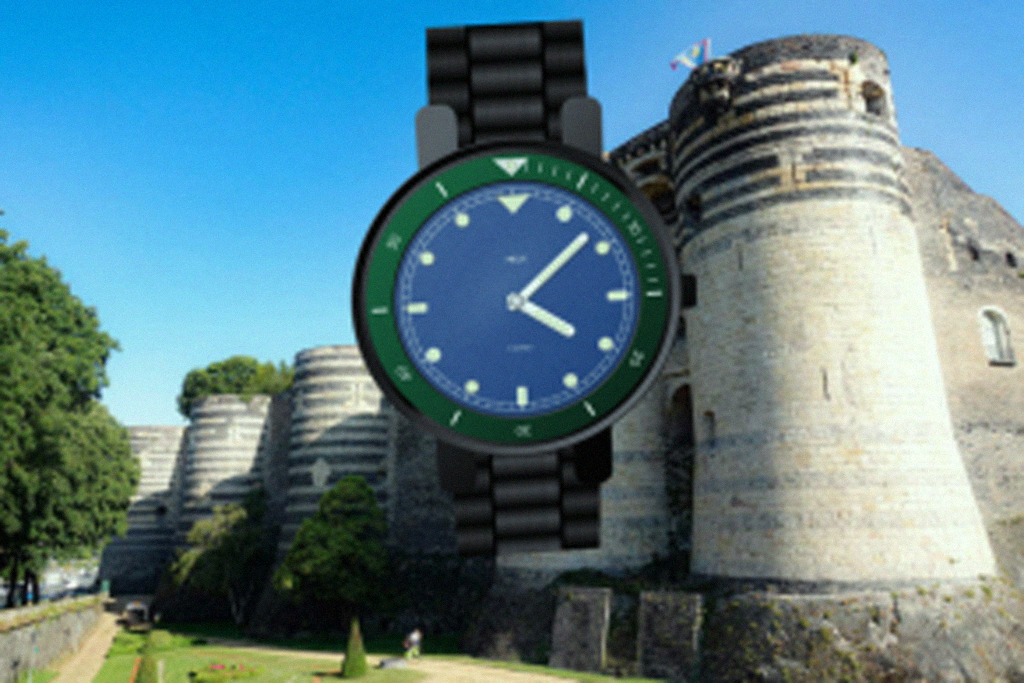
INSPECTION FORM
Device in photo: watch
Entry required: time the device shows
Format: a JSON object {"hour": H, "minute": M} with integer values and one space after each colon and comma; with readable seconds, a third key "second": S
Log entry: {"hour": 4, "minute": 8}
